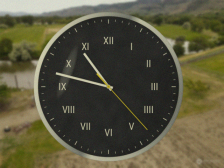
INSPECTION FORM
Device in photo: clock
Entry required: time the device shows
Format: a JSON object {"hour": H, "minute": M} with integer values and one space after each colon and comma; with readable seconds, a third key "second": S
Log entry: {"hour": 10, "minute": 47, "second": 23}
